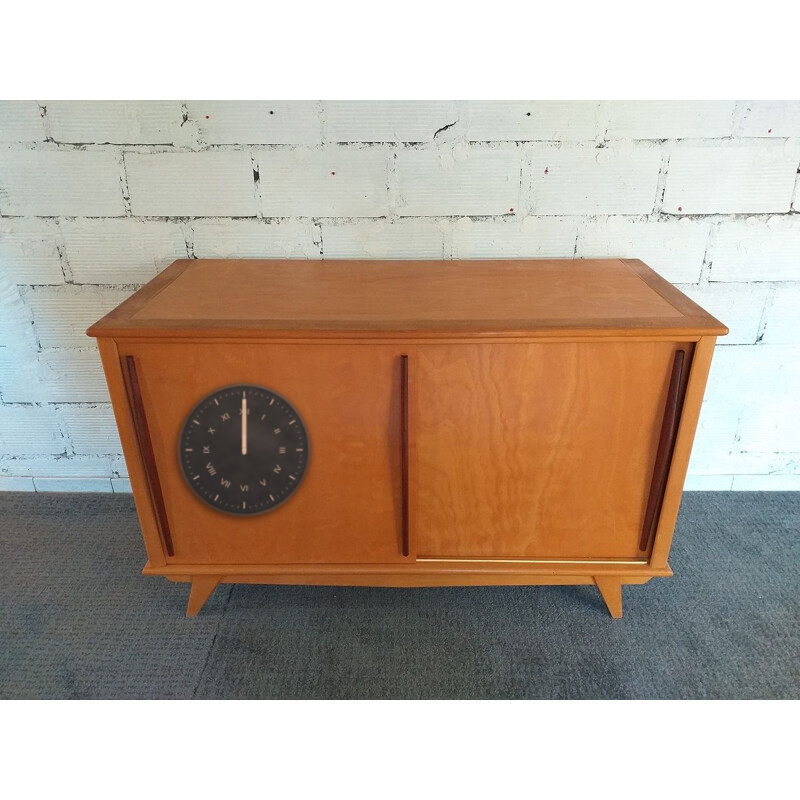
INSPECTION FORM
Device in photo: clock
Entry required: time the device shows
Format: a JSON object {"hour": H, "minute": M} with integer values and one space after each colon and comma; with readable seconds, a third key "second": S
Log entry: {"hour": 12, "minute": 0}
